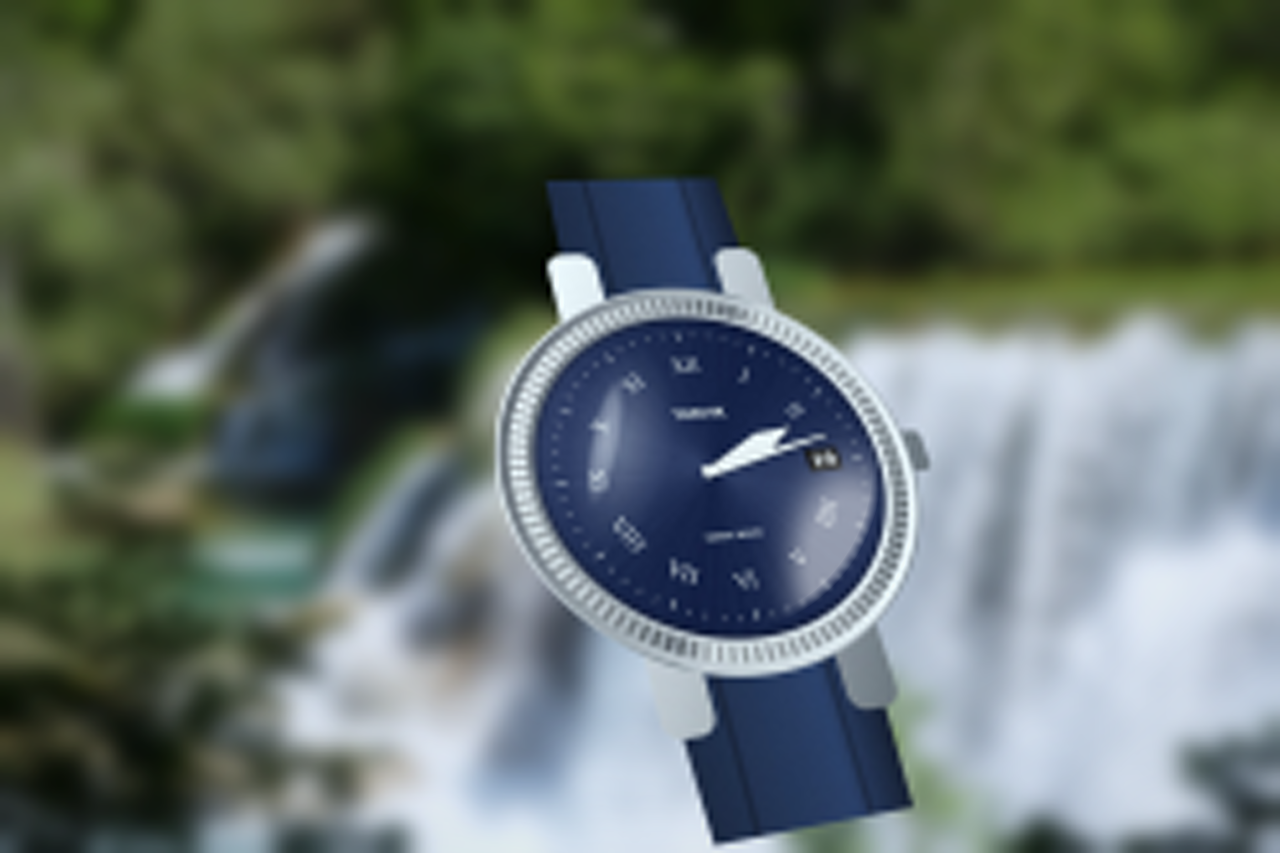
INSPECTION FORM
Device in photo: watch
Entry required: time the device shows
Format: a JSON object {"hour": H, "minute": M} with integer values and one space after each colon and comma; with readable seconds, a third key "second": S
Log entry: {"hour": 2, "minute": 13}
